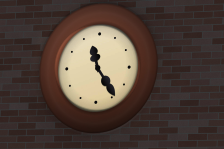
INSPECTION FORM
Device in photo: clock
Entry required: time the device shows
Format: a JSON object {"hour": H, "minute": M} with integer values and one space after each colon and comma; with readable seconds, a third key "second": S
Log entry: {"hour": 11, "minute": 24}
